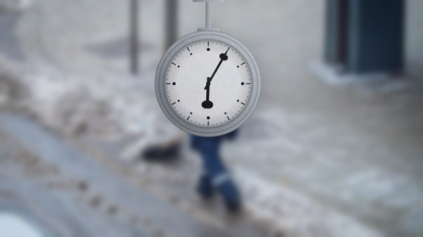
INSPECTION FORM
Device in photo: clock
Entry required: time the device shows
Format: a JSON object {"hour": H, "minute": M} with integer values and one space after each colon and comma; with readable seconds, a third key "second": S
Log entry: {"hour": 6, "minute": 5}
